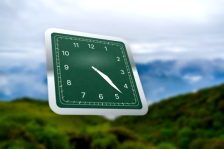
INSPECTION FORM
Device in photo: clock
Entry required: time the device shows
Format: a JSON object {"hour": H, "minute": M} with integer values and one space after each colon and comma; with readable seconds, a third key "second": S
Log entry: {"hour": 4, "minute": 23}
